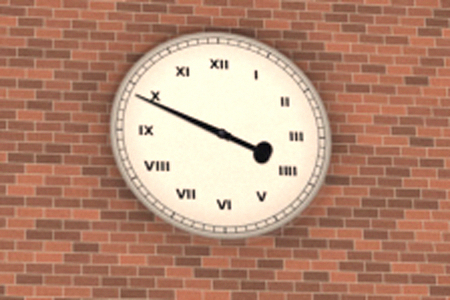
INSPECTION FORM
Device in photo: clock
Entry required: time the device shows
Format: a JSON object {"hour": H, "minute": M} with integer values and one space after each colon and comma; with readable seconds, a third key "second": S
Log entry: {"hour": 3, "minute": 49}
